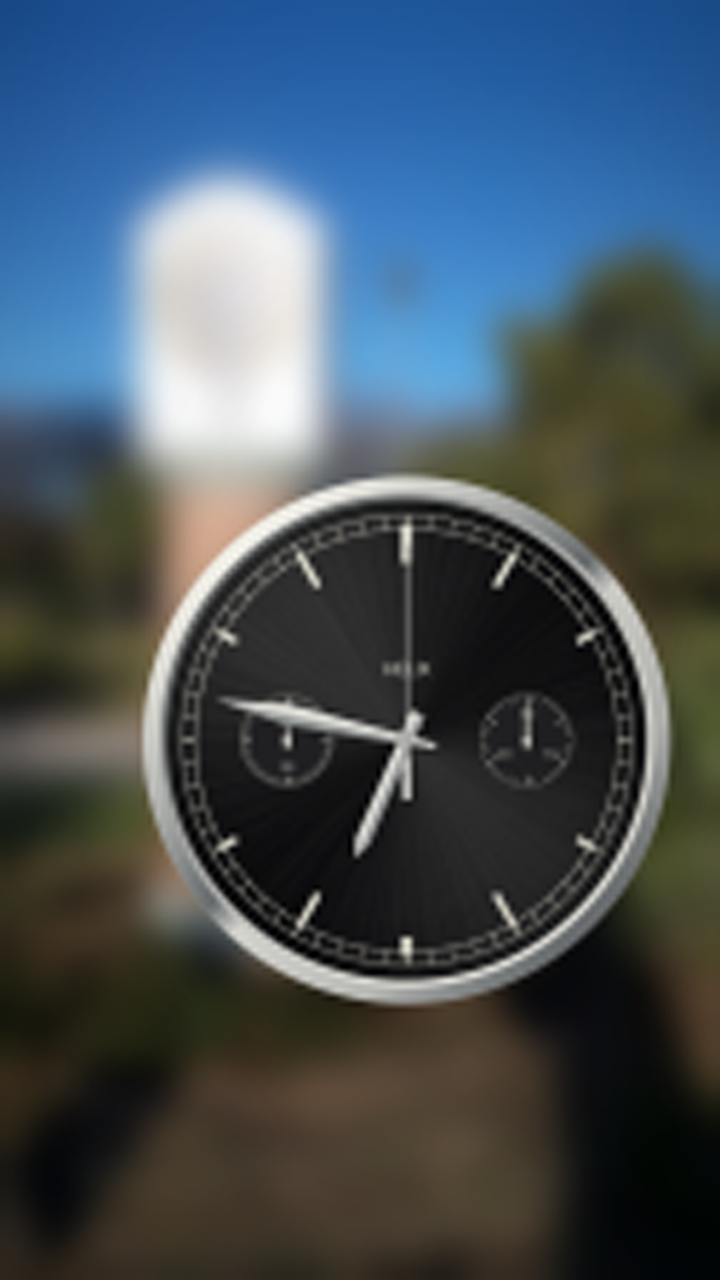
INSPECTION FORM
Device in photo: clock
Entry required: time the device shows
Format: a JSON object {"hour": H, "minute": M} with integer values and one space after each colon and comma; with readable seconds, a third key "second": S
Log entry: {"hour": 6, "minute": 47}
